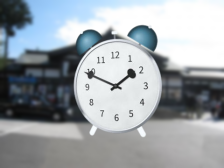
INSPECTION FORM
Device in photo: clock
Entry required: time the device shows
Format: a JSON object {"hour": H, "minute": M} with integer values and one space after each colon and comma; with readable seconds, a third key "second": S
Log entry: {"hour": 1, "minute": 49}
